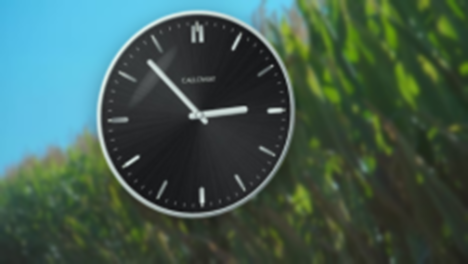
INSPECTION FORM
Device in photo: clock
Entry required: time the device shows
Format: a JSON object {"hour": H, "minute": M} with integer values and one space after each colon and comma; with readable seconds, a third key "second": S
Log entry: {"hour": 2, "minute": 53}
